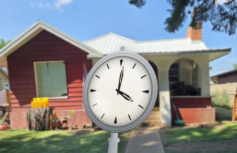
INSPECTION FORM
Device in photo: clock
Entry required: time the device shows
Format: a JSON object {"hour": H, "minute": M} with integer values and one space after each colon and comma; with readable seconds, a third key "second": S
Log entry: {"hour": 4, "minute": 1}
